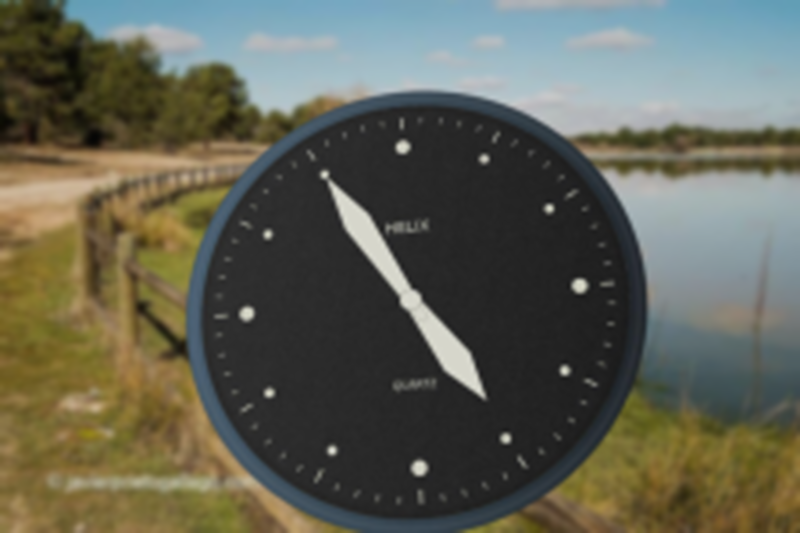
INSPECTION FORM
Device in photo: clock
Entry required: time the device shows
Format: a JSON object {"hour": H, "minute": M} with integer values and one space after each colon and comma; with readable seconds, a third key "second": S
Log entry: {"hour": 4, "minute": 55}
